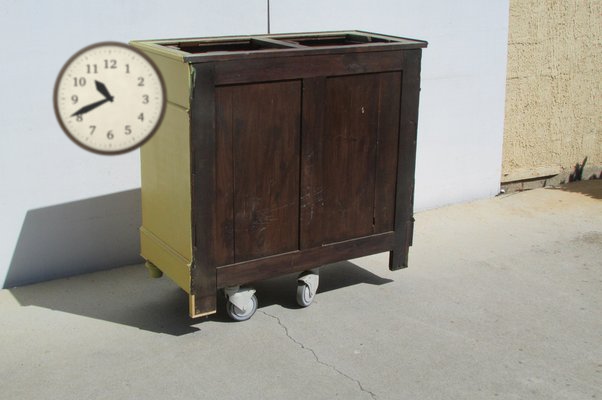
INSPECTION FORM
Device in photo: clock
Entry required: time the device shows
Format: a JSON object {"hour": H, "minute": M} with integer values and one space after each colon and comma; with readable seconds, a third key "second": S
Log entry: {"hour": 10, "minute": 41}
